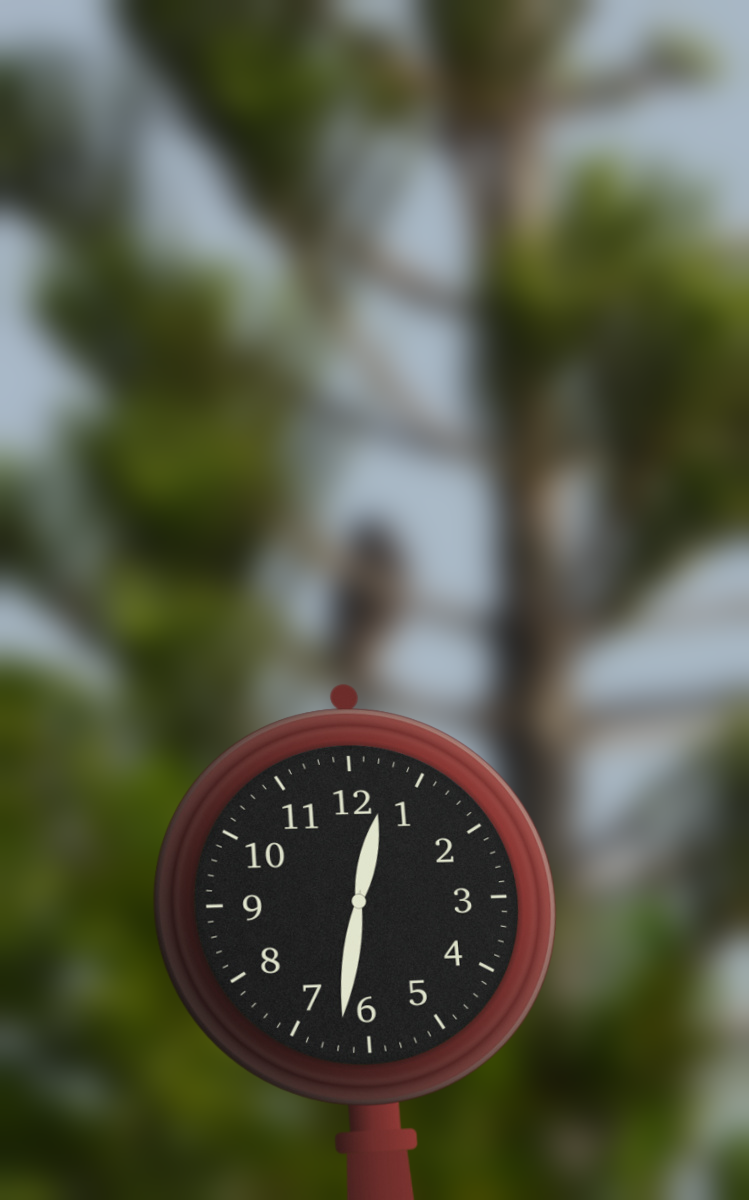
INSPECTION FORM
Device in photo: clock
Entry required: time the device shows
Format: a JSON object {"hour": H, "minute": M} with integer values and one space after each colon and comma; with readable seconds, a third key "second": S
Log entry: {"hour": 12, "minute": 32}
